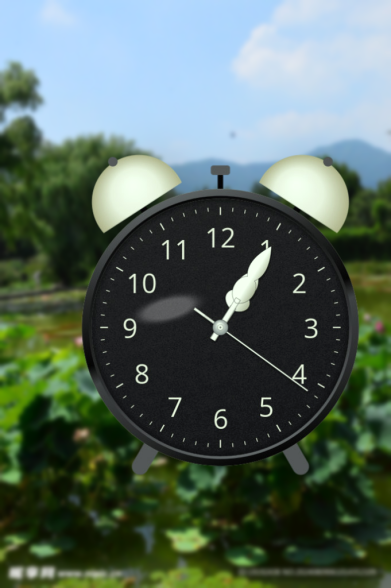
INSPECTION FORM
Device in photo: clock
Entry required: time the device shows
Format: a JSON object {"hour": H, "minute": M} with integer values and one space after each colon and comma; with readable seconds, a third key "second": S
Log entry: {"hour": 1, "minute": 5, "second": 21}
